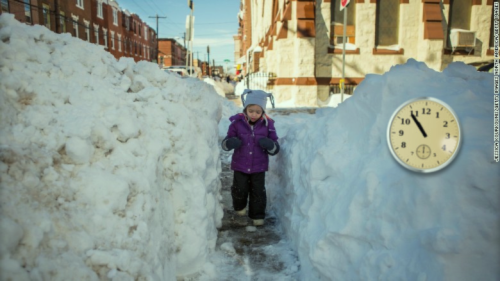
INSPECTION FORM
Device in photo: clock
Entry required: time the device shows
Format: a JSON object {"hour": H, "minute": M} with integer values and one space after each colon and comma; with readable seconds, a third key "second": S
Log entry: {"hour": 10, "minute": 54}
